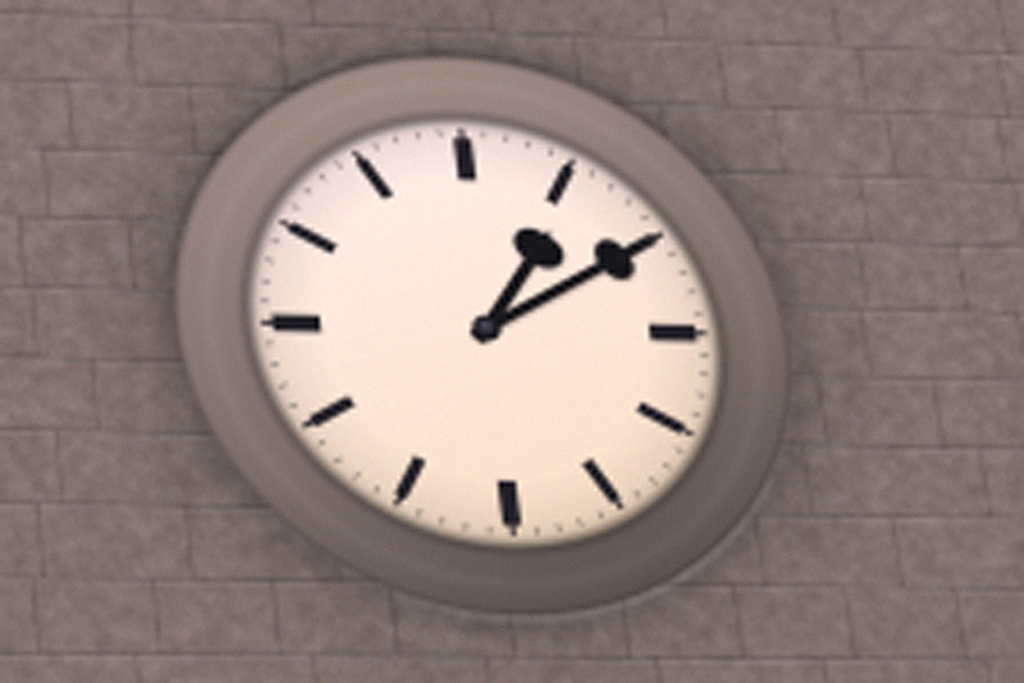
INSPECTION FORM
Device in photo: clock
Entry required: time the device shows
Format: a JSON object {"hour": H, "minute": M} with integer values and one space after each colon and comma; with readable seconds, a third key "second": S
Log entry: {"hour": 1, "minute": 10}
